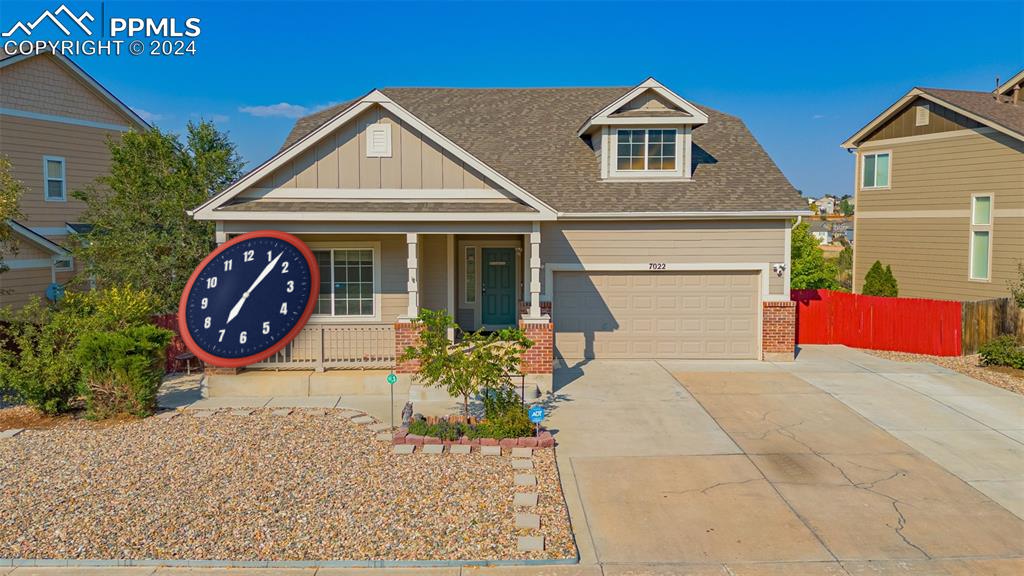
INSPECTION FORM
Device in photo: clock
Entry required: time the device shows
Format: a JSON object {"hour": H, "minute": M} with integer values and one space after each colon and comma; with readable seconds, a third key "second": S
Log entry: {"hour": 7, "minute": 7}
